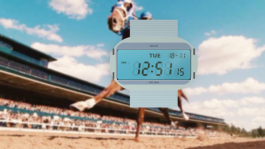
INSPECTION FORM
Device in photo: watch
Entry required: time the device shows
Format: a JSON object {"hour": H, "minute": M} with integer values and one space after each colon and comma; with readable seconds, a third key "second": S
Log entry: {"hour": 12, "minute": 51, "second": 15}
